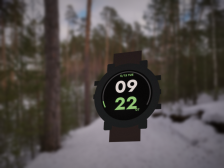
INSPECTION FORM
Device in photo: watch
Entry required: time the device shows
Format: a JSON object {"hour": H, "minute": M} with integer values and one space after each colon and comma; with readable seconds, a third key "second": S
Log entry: {"hour": 9, "minute": 22}
